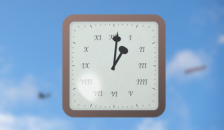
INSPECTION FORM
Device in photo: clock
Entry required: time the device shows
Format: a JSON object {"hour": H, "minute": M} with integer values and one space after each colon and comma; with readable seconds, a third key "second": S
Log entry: {"hour": 1, "minute": 1}
